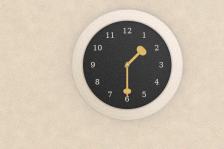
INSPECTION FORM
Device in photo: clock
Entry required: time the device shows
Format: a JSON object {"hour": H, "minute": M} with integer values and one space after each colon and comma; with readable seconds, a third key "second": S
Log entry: {"hour": 1, "minute": 30}
